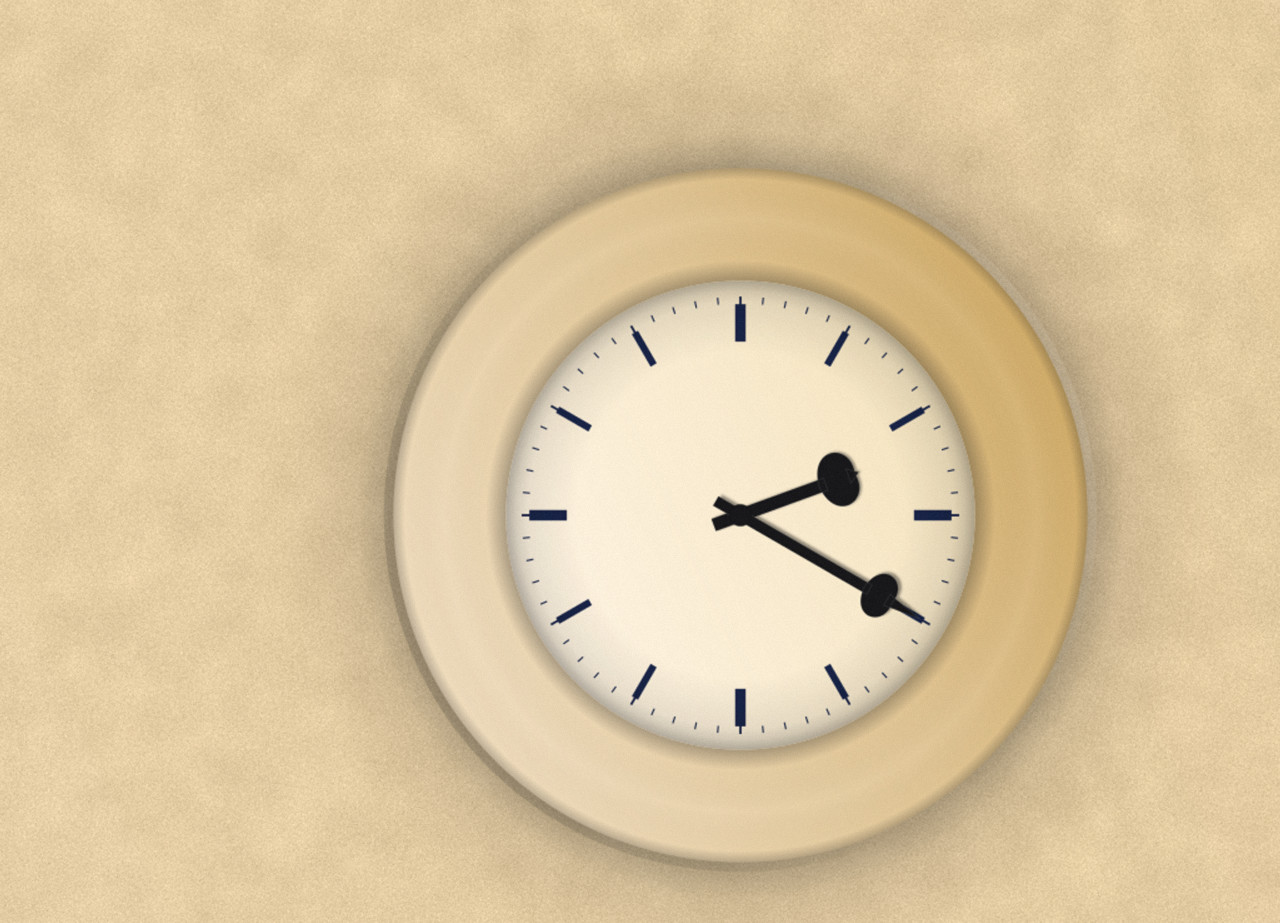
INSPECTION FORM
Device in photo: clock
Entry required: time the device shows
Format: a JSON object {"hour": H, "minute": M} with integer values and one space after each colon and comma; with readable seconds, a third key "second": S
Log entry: {"hour": 2, "minute": 20}
